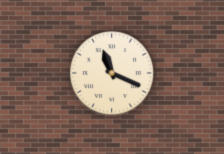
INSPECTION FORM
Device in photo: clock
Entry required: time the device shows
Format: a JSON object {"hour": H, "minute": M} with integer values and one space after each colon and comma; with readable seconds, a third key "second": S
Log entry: {"hour": 11, "minute": 19}
